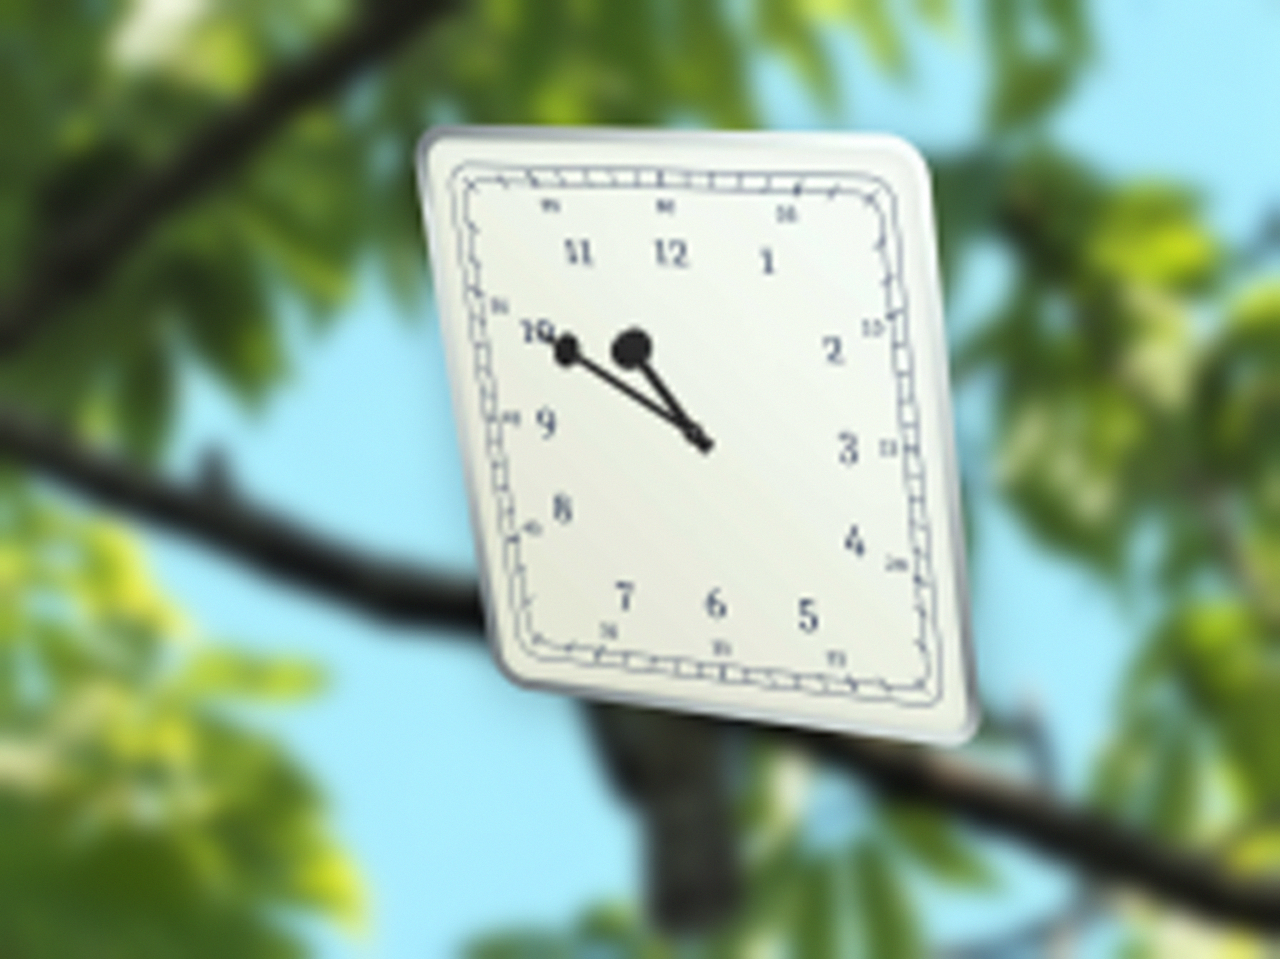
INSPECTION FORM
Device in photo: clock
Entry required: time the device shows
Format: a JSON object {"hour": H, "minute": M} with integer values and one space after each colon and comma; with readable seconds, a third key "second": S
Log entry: {"hour": 10, "minute": 50}
